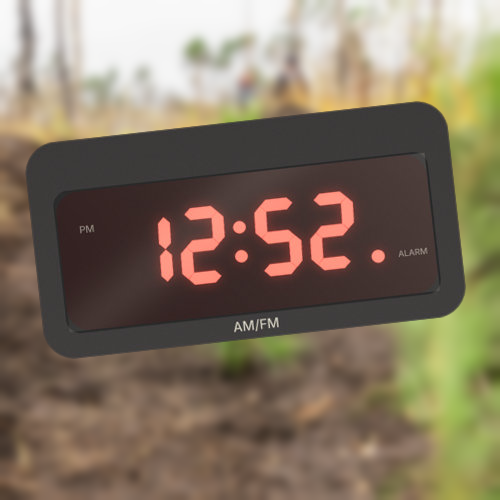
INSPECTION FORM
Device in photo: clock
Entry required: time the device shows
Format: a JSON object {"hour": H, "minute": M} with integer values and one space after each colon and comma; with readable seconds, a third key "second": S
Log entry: {"hour": 12, "minute": 52}
